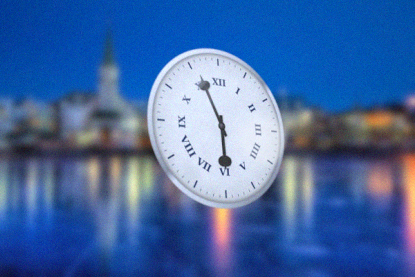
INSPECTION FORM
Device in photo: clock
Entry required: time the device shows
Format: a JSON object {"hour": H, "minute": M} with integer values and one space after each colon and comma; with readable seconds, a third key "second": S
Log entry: {"hour": 5, "minute": 56}
